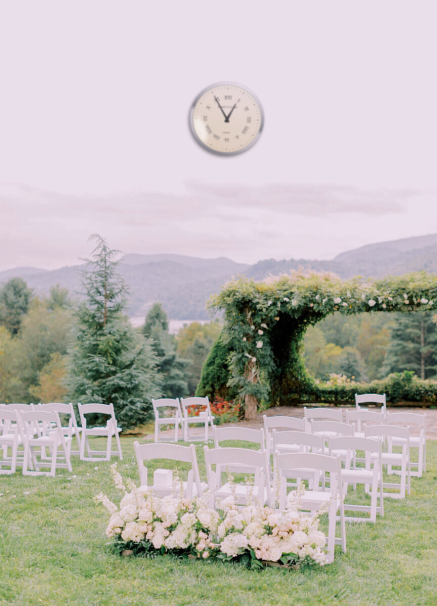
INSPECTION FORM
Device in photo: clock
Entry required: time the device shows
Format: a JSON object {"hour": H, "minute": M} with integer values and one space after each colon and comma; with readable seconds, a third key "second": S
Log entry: {"hour": 12, "minute": 55}
